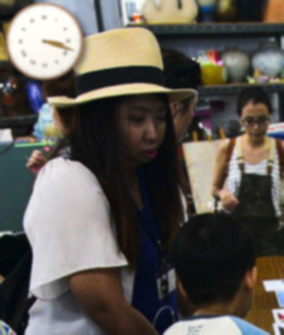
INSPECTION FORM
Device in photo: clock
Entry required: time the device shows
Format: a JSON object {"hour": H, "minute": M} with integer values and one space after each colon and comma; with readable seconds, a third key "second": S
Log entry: {"hour": 3, "minute": 18}
